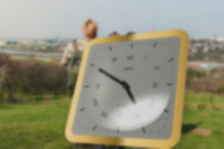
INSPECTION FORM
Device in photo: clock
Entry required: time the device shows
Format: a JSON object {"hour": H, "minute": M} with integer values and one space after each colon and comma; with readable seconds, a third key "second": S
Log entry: {"hour": 4, "minute": 50}
